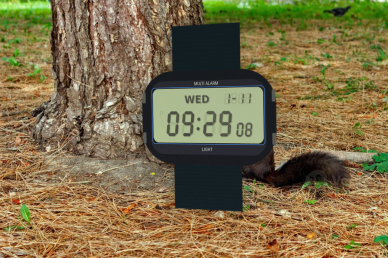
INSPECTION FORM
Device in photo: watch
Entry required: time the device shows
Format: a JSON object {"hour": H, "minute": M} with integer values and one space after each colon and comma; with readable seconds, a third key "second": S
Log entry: {"hour": 9, "minute": 29, "second": 8}
